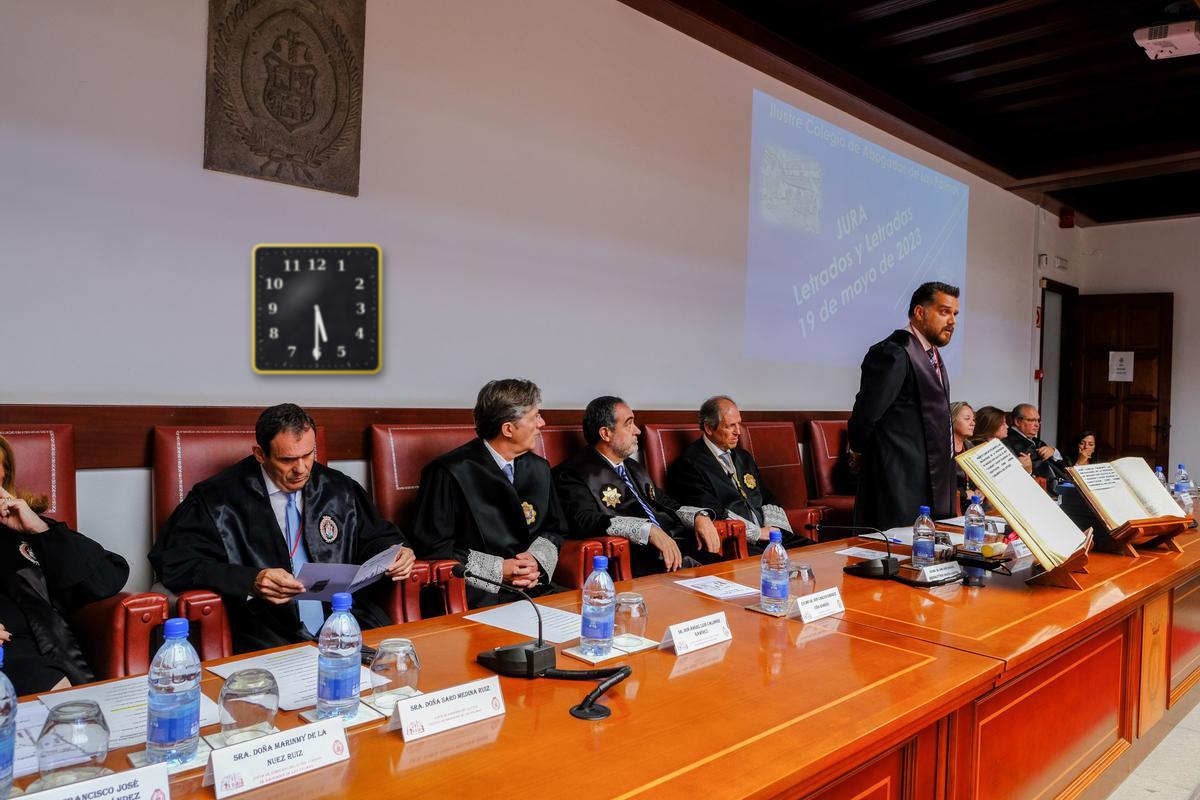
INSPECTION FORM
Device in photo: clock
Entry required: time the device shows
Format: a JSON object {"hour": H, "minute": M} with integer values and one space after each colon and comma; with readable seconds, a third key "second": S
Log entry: {"hour": 5, "minute": 30}
